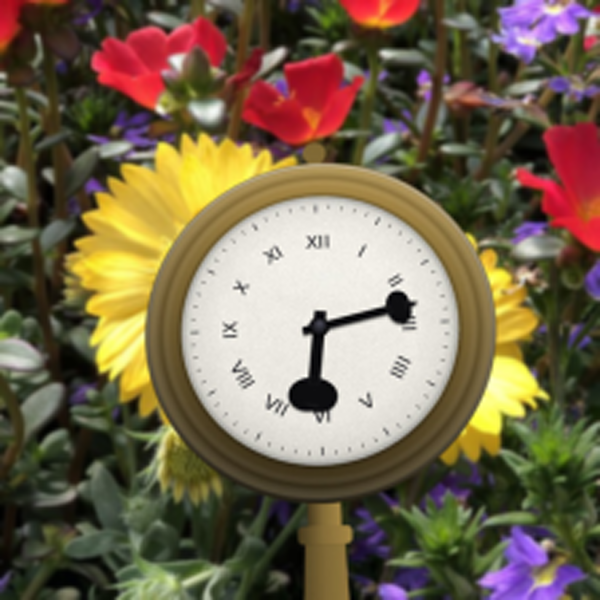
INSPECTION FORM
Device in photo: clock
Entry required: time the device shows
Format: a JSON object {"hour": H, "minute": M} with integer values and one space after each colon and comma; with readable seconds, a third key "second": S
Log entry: {"hour": 6, "minute": 13}
